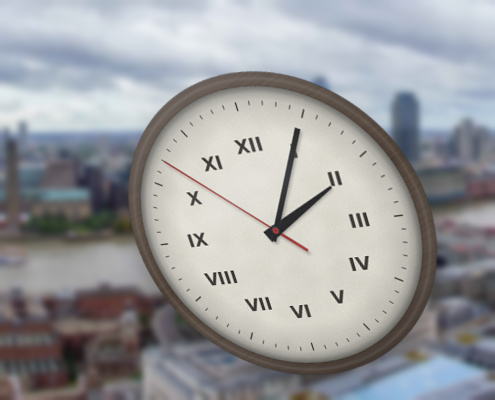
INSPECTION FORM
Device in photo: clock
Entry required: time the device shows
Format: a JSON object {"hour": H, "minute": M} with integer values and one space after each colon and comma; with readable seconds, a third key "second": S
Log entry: {"hour": 2, "minute": 4, "second": 52}
